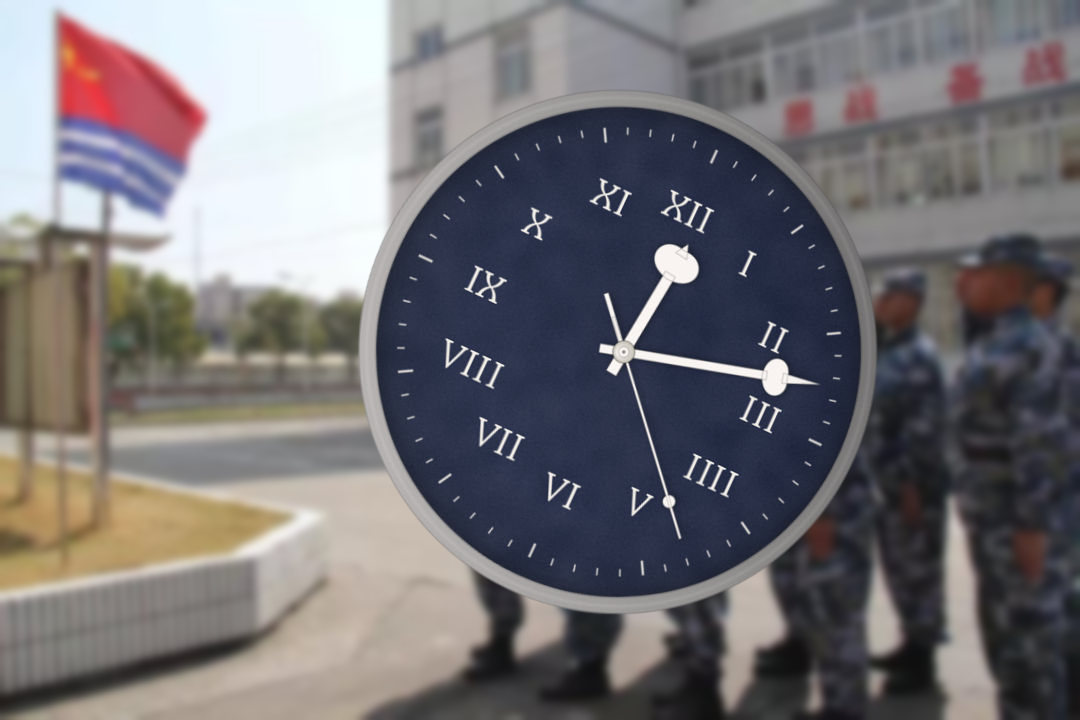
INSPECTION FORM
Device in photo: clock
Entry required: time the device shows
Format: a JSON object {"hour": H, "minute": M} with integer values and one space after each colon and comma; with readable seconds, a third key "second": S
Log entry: {"hour": 12, "minute": 12, "second": 23}
